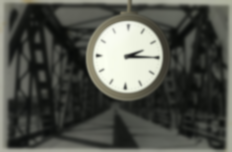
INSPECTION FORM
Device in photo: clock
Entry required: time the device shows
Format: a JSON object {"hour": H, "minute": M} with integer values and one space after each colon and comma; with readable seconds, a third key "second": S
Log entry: {"hour": 2, "minute": 15}
